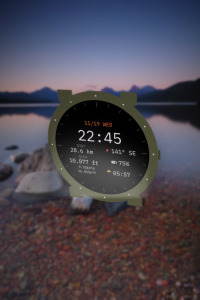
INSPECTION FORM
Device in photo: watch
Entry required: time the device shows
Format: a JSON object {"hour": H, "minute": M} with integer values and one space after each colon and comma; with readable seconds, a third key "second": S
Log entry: {"hour": 22, "minute": 45}
